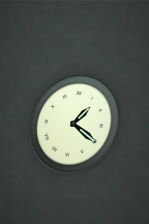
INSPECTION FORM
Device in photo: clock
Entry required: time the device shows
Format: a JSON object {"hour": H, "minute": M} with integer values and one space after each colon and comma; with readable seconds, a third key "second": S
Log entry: {"hour": 1, "minute": 20}
